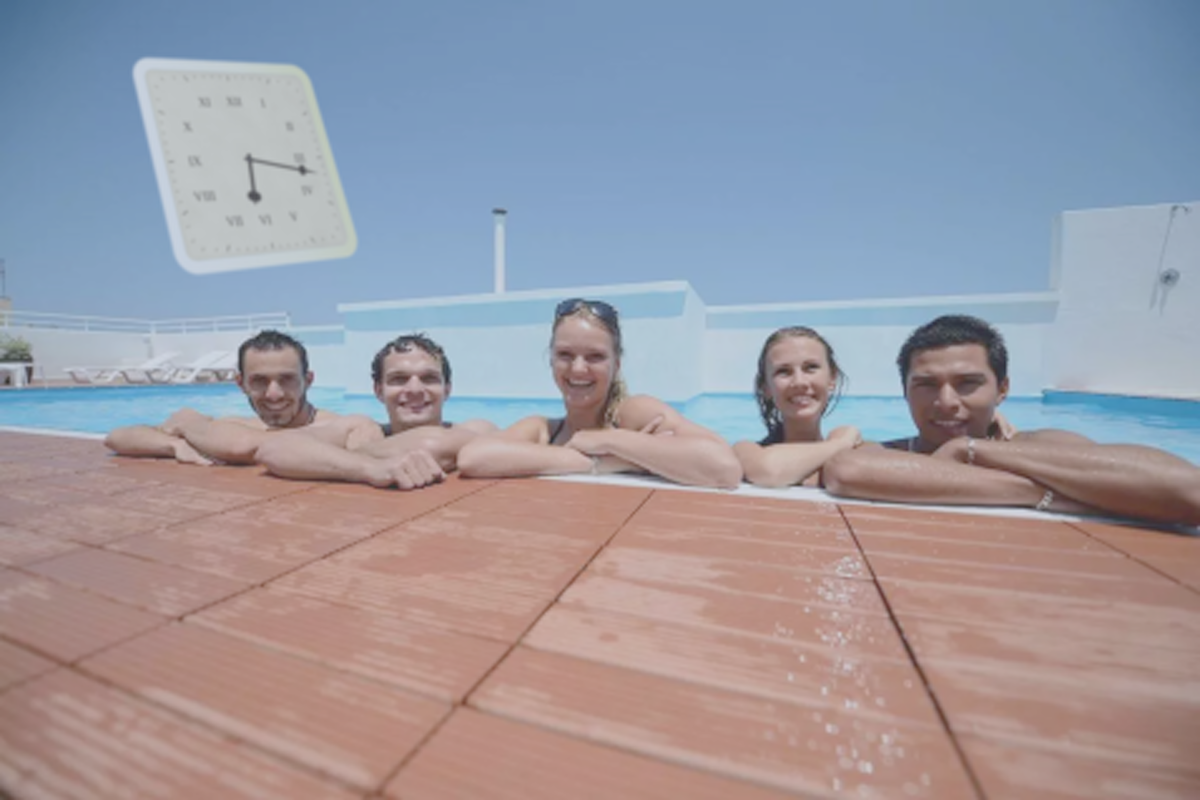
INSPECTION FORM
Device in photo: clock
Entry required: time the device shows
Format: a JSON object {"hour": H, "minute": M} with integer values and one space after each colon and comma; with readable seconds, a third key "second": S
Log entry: {"hour": 6, "minute": 17}
